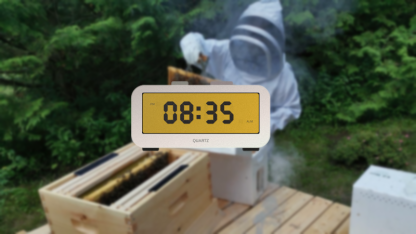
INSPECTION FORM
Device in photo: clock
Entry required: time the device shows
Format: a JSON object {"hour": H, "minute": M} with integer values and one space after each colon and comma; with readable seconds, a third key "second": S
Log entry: {"hour": 8, "minute": 35}
